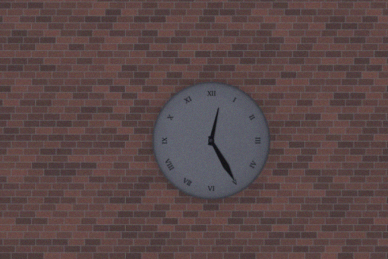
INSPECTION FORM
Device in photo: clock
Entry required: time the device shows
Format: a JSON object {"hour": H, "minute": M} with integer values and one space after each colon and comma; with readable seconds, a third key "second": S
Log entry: {"hour": 12, "minute": 25}
